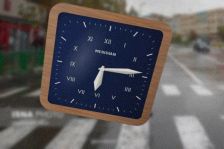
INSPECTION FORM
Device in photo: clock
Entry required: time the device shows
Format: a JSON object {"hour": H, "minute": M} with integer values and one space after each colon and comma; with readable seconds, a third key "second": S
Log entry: {"hour": 6, "minute": 14}
